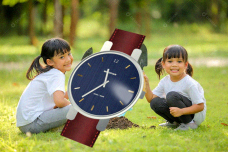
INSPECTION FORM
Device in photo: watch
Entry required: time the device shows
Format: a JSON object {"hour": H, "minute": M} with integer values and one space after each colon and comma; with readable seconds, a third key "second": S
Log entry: {"hour": 11, "minute": 36}
